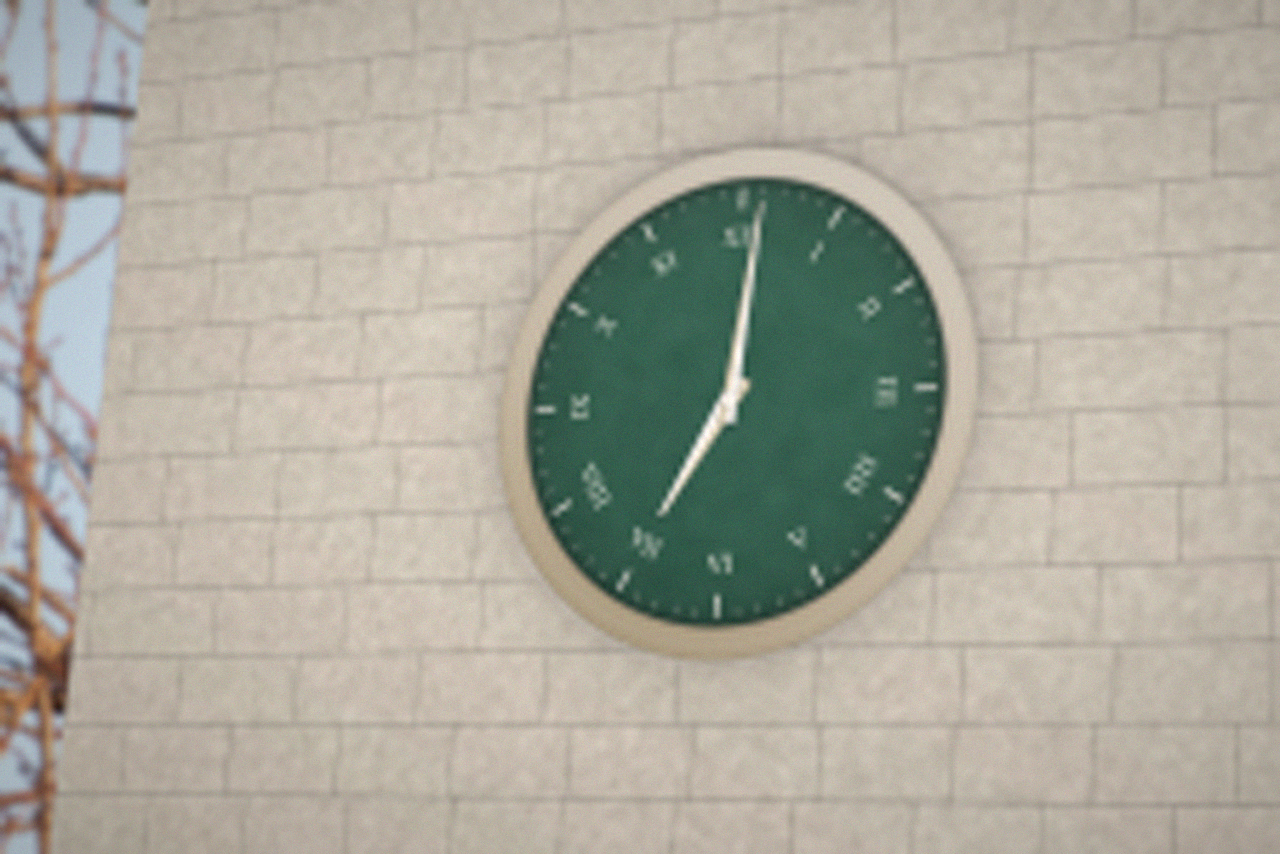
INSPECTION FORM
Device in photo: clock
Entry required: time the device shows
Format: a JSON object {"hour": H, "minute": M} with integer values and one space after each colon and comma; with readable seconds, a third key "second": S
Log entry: {"hour": 7, "minute": 1}
